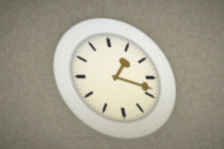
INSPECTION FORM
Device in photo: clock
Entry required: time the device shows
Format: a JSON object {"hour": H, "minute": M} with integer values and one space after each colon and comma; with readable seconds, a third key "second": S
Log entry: {"hour": 1, "minute": 18}
